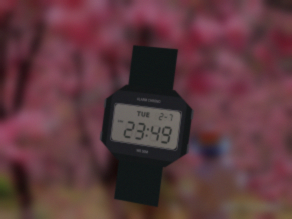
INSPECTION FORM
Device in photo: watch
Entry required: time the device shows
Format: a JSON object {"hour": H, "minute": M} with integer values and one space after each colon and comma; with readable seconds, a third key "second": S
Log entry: {"hour": 23, "minute": 49}
